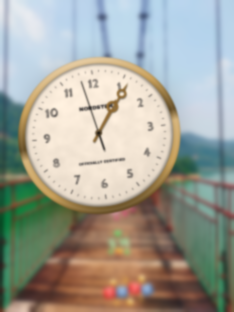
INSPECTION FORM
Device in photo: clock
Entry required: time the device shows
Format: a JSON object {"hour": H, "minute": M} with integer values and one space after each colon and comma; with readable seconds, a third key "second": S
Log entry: {"hour": 1, "minute": 5, "second": 58}
